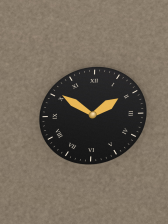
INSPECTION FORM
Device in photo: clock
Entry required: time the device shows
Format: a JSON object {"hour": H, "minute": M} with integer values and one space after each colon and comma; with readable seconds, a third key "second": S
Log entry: {"hour": 1, "minute": 51}
